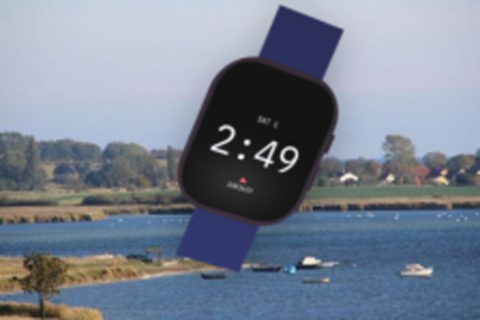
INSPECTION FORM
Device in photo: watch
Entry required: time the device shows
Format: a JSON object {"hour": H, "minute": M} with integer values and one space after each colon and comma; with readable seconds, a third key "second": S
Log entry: {"hour": 2, "minute": 49}
